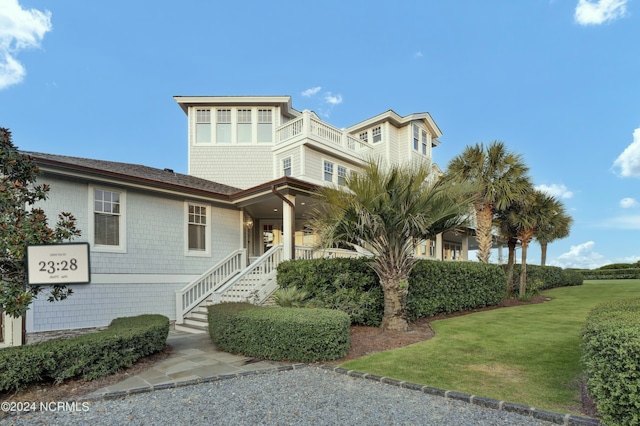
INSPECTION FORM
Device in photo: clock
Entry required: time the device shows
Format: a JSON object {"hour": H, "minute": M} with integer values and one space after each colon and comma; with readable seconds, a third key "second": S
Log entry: {"hour": 23, "minute": 28}
